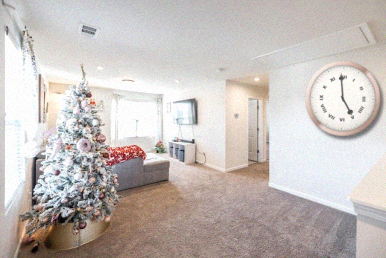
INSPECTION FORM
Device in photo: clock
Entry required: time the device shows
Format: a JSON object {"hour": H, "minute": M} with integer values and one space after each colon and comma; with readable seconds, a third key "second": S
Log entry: {"hour": 4, "minute": 59}
